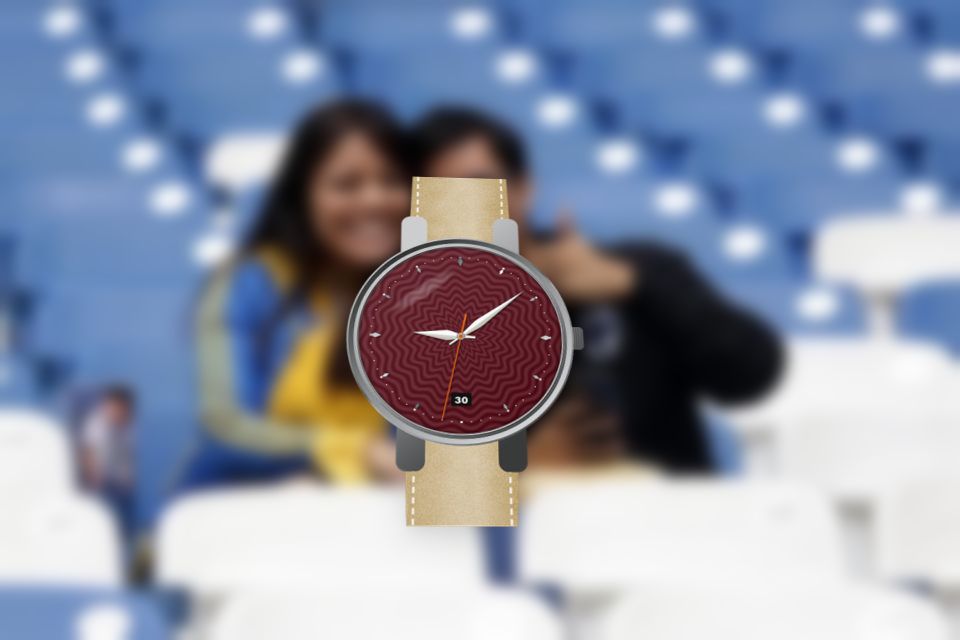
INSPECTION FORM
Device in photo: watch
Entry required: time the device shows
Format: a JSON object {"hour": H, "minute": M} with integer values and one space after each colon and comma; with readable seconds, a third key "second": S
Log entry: {"hour": 9, "minute": 8, "second": 32}
